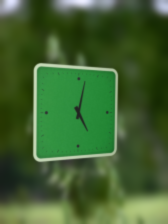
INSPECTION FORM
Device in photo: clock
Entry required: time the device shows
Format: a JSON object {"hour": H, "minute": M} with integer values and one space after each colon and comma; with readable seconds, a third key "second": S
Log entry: {"hour": 5, "minute": 2}
